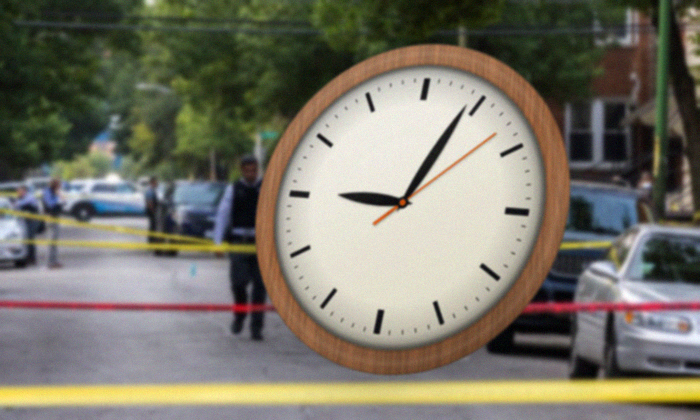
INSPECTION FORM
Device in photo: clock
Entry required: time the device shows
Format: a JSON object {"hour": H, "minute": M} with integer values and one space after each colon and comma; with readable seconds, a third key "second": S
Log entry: {"hour": 9, "minute": 4, "second": 8}
